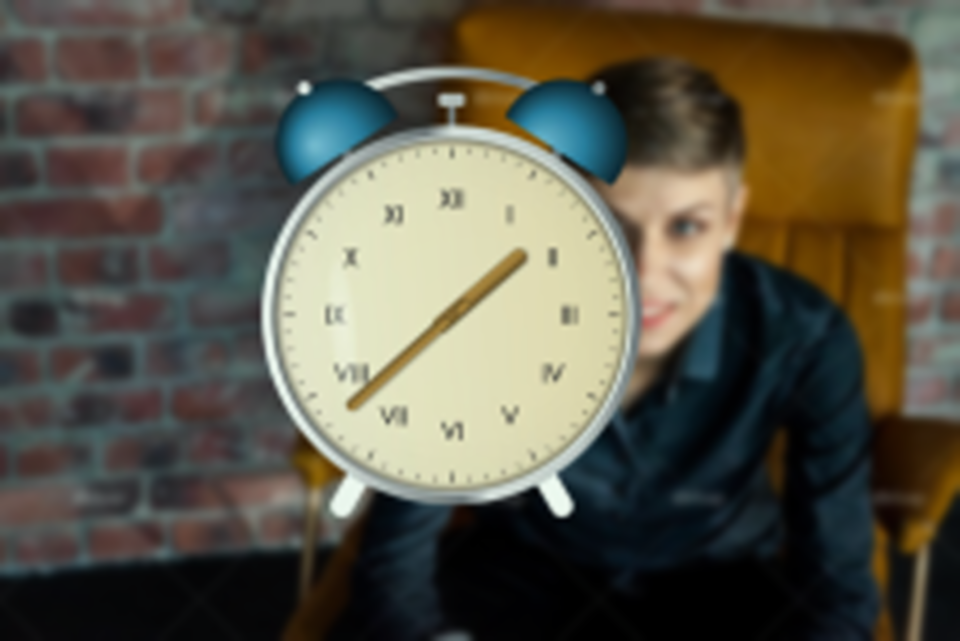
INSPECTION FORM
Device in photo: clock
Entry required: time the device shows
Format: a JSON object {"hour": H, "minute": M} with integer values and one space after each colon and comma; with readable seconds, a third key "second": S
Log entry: {"hour": 1, "minute": 38}
